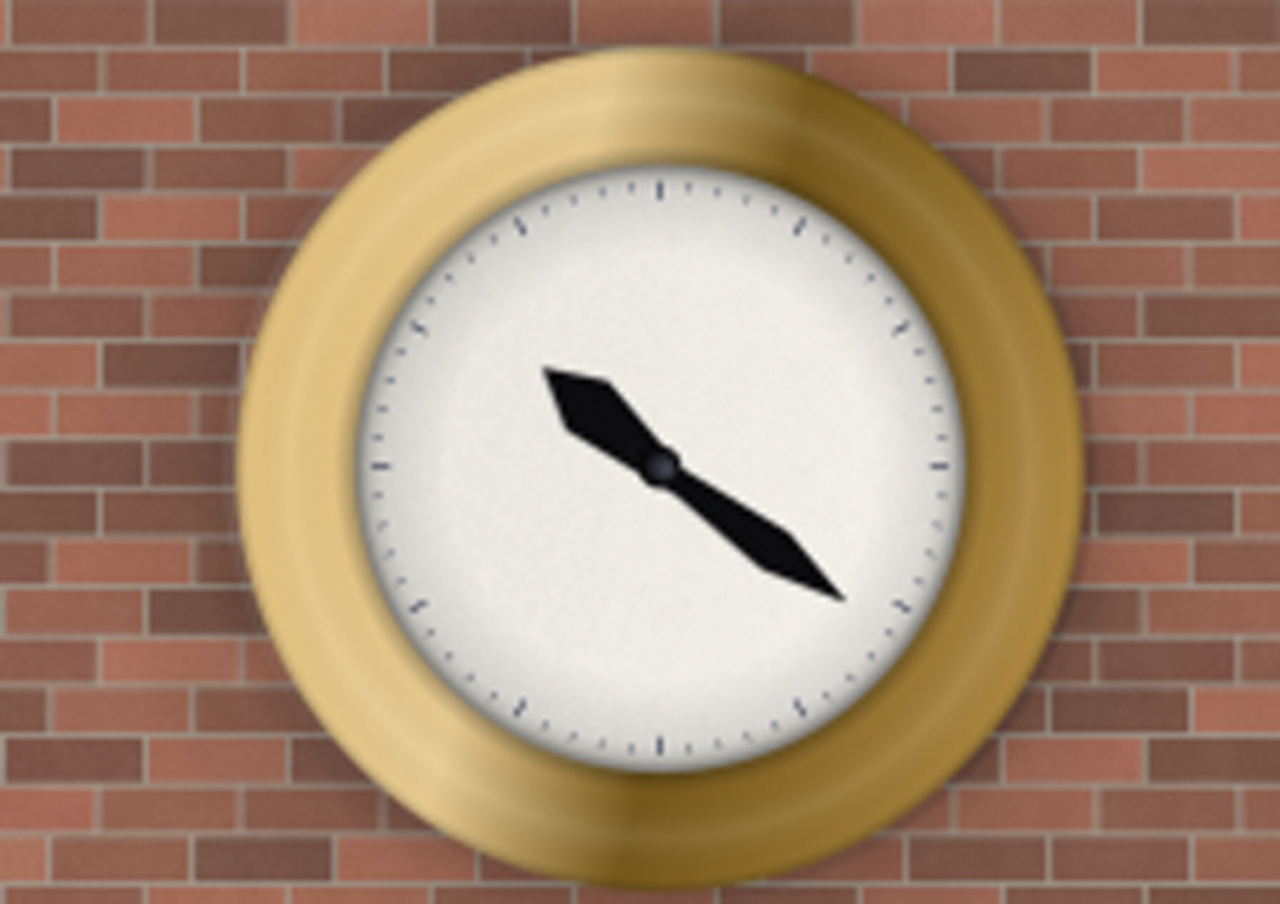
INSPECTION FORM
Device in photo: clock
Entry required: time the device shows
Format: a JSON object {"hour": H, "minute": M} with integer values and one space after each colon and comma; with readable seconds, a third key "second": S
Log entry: {"hour": 10, "minute": 21}
